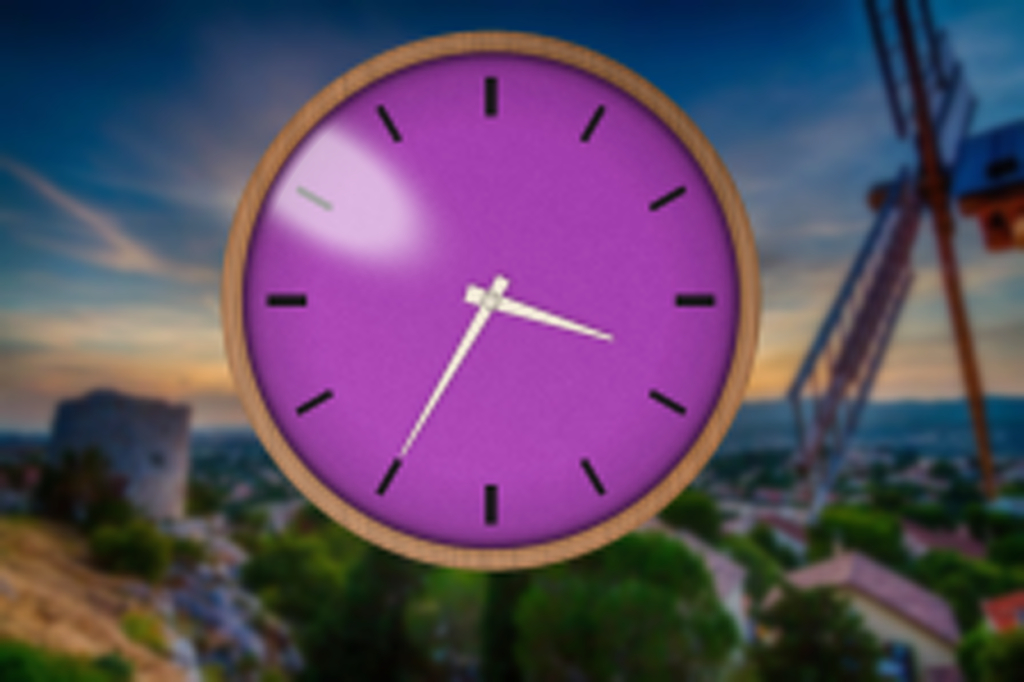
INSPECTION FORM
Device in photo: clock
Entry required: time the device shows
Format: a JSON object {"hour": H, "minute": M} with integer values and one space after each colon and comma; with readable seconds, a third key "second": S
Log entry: {"hour": 3, "minute": 35}
